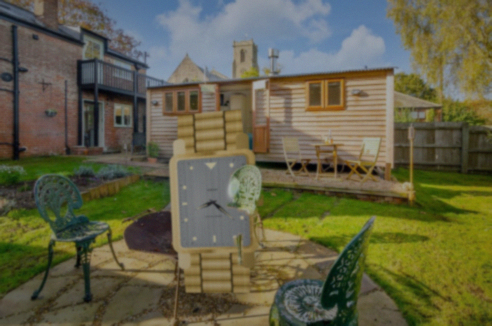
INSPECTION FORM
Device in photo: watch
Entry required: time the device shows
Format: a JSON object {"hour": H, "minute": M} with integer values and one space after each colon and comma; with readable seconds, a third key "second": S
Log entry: {"hour": 8, "minute": 22}
